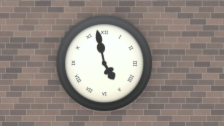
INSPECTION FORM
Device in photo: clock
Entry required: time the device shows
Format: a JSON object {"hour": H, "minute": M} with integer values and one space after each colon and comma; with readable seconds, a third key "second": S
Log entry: {"hour": 4, "minute": 58}
